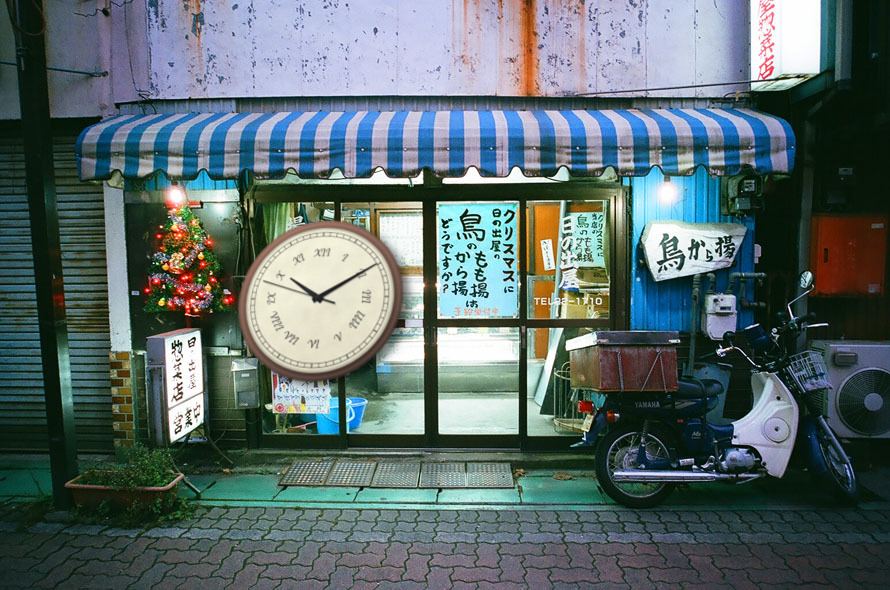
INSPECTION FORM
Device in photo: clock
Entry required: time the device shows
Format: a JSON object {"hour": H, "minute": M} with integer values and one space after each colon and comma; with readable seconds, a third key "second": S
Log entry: {"hour": 10, "minute": 9, "second": 48}
